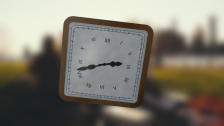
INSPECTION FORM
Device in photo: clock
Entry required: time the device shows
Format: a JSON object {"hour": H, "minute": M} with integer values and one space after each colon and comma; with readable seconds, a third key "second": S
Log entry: {"hour": 2, "minute": 42}
